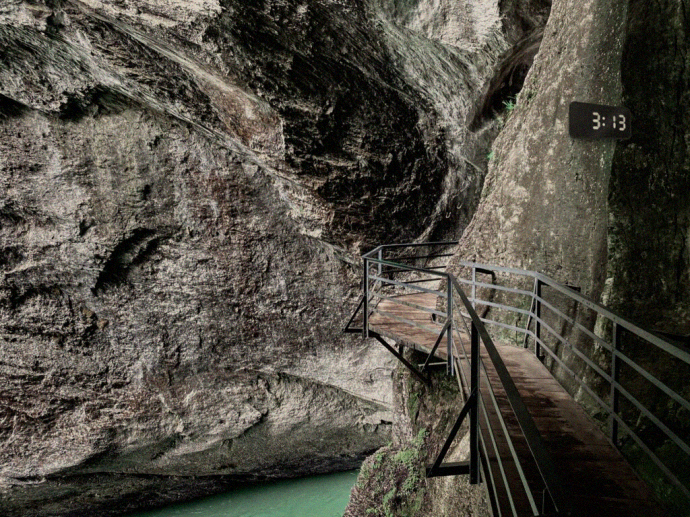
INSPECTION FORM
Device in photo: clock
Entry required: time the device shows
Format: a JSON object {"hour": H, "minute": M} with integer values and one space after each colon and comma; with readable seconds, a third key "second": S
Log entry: {"hour": 3, "minute": 13}
